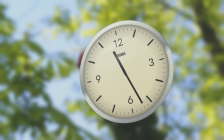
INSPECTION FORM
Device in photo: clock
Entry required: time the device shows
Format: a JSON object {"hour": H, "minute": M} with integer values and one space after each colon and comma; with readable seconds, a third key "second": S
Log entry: {"hour": 11, "minute": 27}
